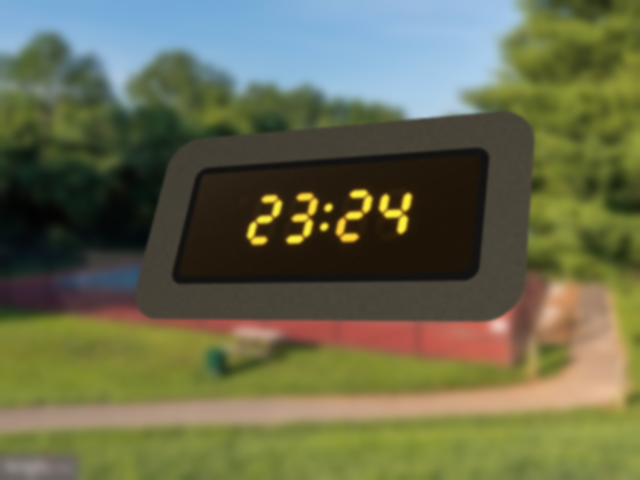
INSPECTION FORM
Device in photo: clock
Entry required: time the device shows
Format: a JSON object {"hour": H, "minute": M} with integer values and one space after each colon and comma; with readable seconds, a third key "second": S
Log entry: {"hour": 23, "minute": 24}
